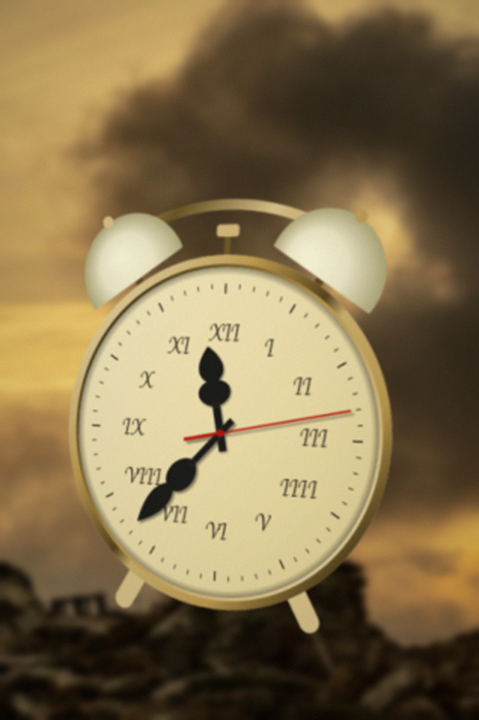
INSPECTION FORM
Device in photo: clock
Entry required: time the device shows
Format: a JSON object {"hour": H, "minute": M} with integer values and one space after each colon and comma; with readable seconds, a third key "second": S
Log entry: {"hour": 11, "minute": 37, "second": 13}
